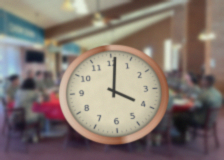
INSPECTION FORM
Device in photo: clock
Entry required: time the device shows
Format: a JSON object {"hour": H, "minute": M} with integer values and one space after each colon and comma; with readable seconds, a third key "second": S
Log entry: {"hour": 4, "minute": 1}
